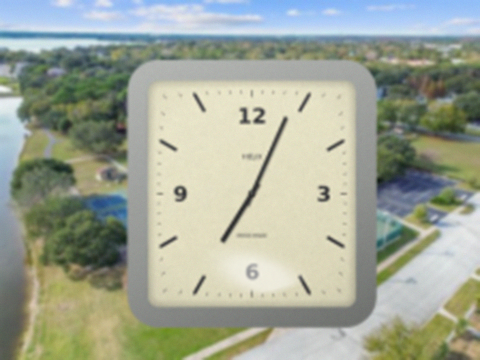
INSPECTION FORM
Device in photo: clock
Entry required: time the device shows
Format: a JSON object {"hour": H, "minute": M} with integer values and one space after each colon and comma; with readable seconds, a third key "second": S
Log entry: {"hour": 7, "minute": 4}
